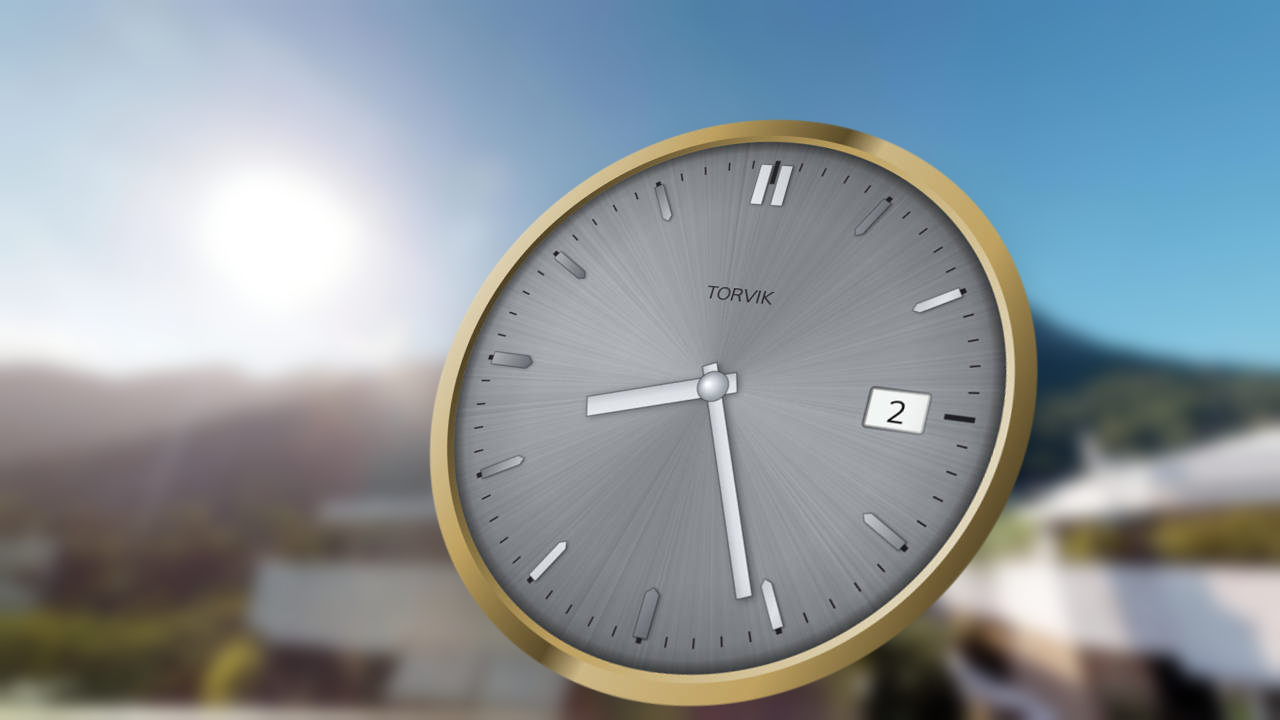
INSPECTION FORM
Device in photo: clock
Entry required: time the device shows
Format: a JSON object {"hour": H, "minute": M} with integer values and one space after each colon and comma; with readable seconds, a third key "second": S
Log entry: {"hour": 8, "minute": 26}
